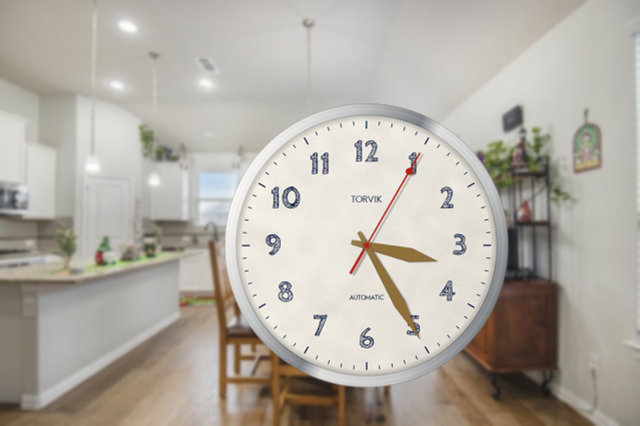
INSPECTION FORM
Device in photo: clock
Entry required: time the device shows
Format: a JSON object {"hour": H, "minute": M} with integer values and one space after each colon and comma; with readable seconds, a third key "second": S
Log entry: {"hour": 3, "minute": 25, "second": 5}
